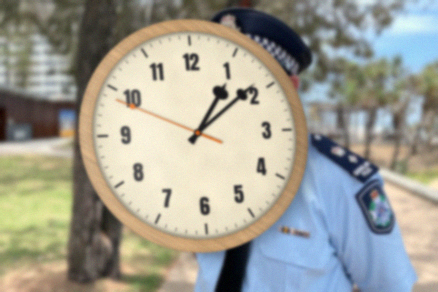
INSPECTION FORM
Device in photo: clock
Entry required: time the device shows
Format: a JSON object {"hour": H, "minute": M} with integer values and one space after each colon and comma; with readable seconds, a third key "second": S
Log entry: {"hour": 1, "minute": 8, "second": 49}
